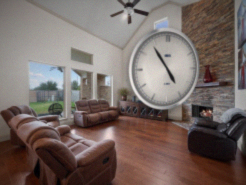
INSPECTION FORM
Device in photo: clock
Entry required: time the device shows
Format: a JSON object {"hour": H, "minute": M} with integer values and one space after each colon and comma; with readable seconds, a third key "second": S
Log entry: {"hour": 4, "minute": 54}
